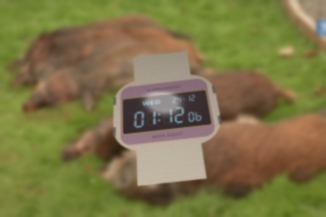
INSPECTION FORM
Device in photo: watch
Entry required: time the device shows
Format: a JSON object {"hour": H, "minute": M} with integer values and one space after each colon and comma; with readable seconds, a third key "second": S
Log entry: {"hour": 1, "minute": 12, "second": 6}
